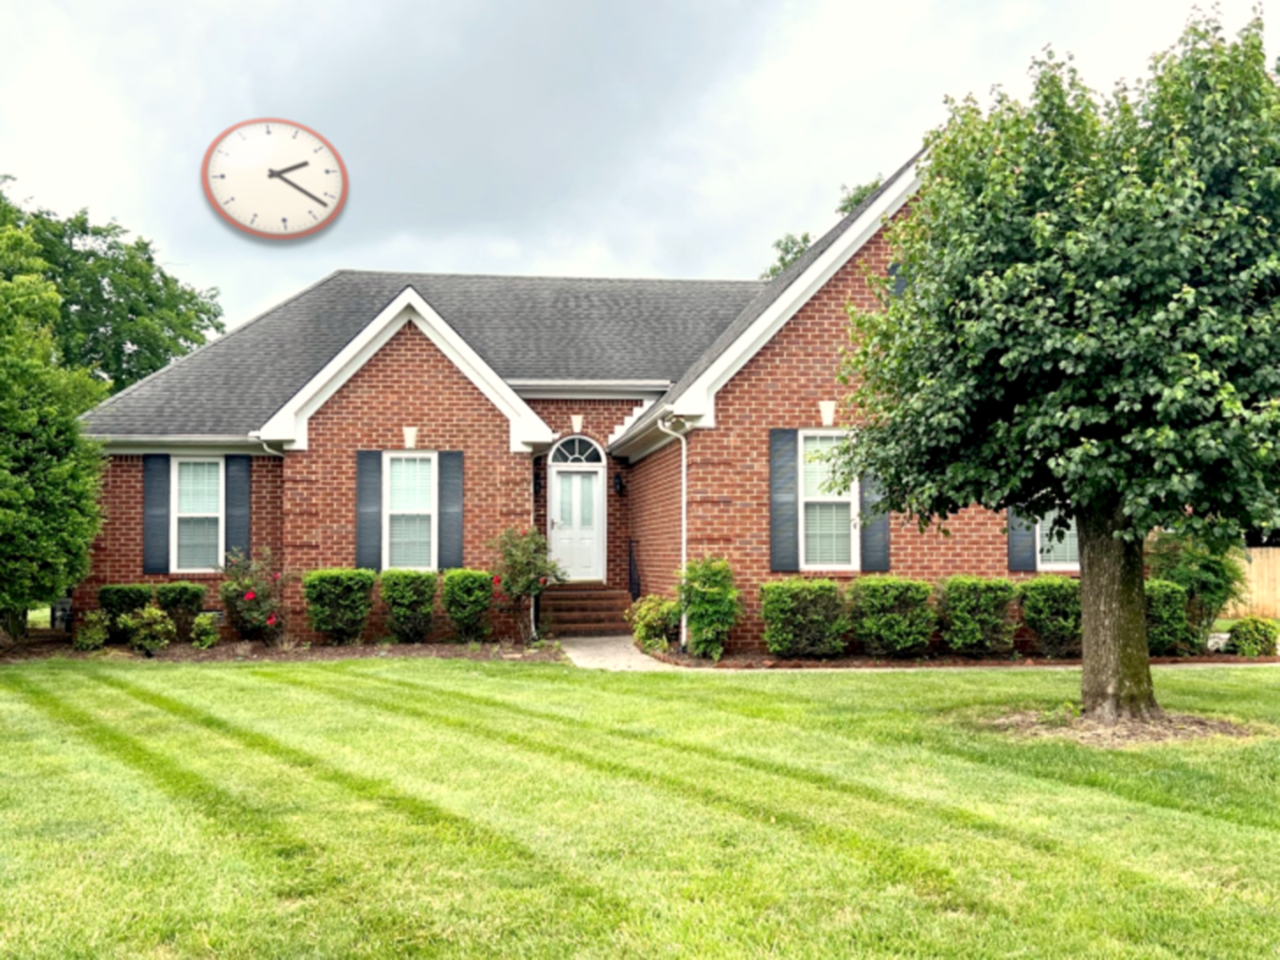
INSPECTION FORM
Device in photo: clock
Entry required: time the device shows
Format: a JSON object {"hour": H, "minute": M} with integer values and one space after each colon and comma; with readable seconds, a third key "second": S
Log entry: {"hour": 2, "minute": 22}
